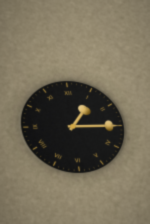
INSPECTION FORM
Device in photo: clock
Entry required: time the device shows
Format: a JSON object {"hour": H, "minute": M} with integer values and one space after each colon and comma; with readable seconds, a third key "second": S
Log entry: {"hour": 1, "minute": 15}
